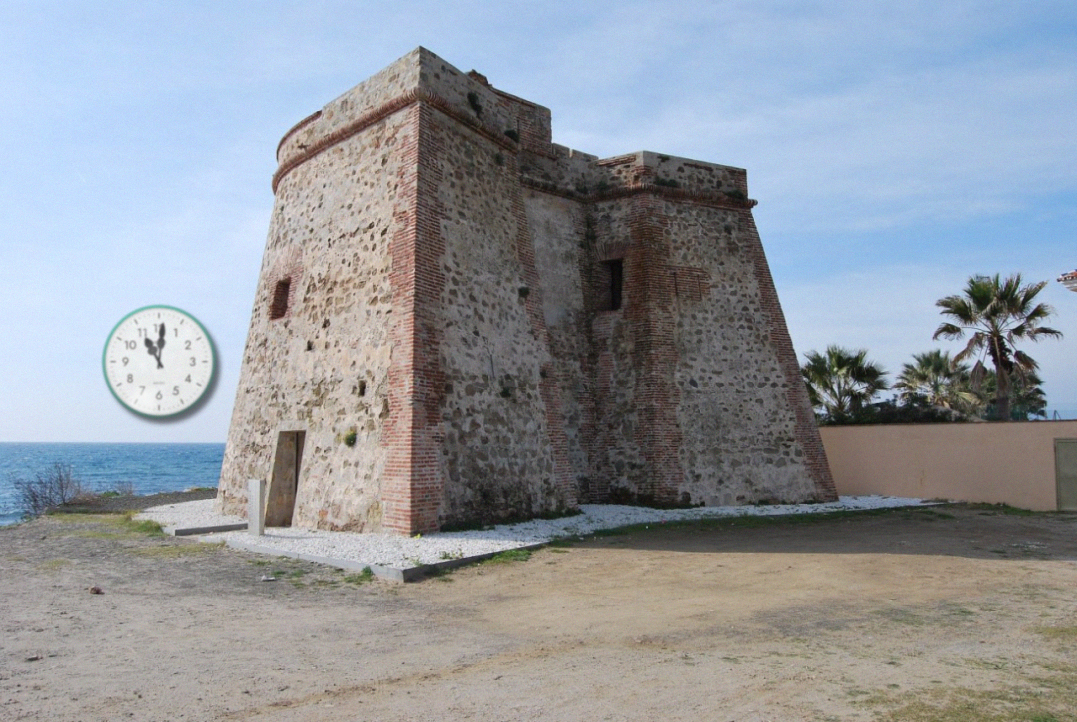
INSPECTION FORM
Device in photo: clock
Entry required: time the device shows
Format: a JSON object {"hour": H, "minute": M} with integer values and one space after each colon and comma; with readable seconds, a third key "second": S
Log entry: {"hour": 11, "minute": 1}
